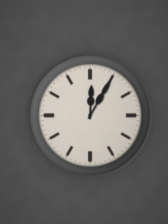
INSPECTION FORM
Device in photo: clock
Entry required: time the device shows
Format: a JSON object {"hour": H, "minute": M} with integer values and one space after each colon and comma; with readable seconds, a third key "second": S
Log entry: {"hour": 12, "minute": 5}
